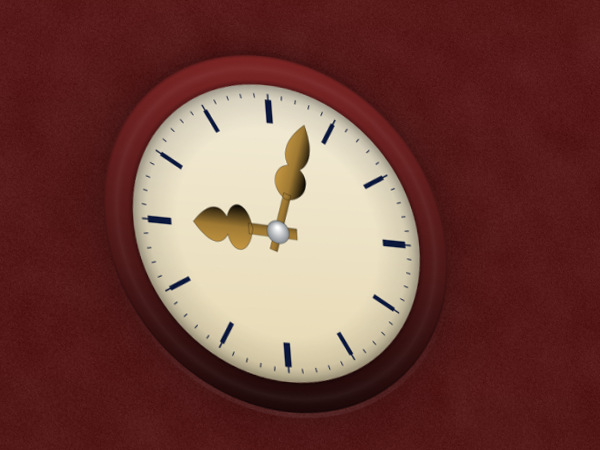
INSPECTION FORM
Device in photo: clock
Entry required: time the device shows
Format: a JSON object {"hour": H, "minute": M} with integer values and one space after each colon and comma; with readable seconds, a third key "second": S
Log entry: {"hour": 9, "minute": 3}
